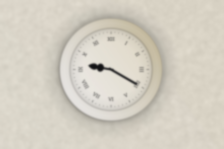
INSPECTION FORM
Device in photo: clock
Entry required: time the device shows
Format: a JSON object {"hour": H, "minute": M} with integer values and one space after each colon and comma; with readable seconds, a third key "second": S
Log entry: {"hour": 9, "minute": 20}
